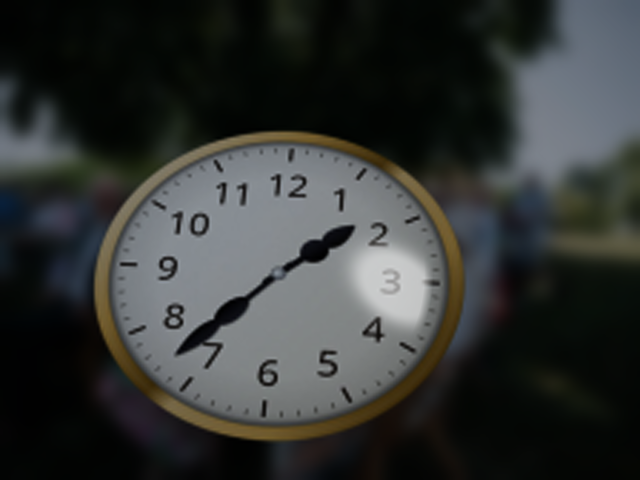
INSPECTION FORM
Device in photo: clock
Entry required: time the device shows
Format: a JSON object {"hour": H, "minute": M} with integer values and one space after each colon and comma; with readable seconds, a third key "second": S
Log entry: {"hour": 1, "minute": 37}
